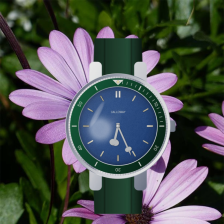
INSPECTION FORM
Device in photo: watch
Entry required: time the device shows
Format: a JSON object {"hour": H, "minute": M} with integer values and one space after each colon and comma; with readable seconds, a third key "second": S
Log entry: {"hour": 6, "minute": 26}
